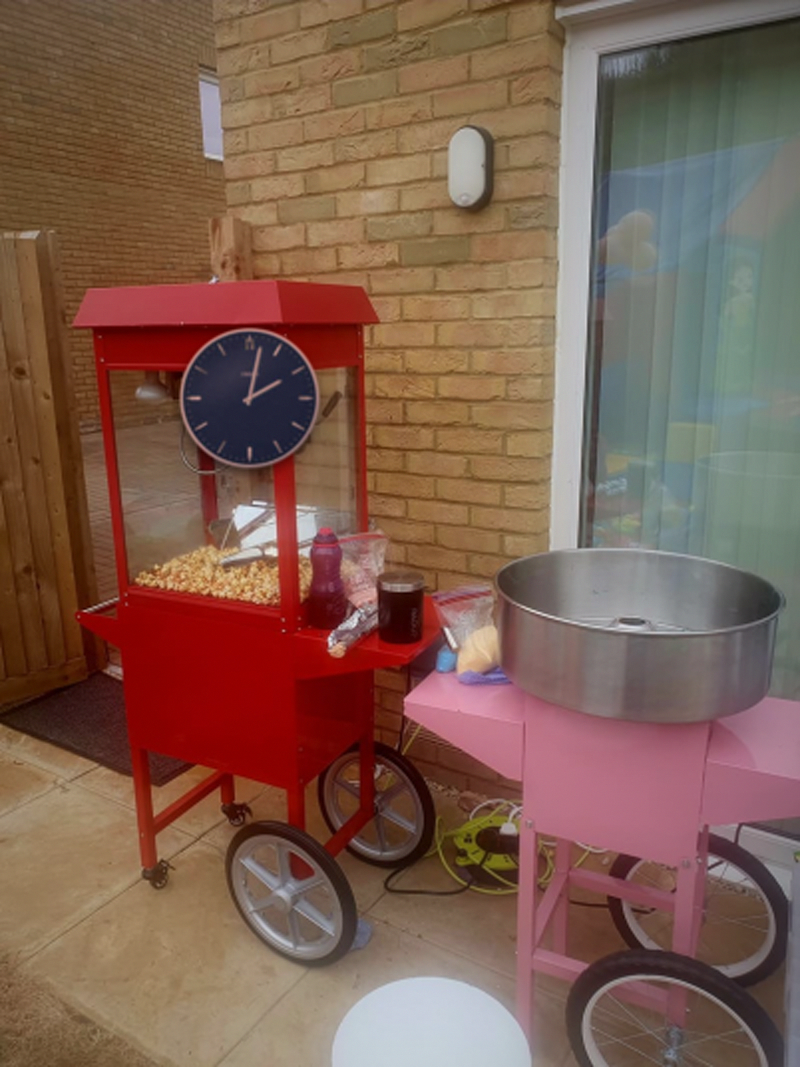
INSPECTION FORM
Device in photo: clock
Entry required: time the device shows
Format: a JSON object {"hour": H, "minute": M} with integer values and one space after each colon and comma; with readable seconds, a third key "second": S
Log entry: {"hour": 2, "minute": 2}
